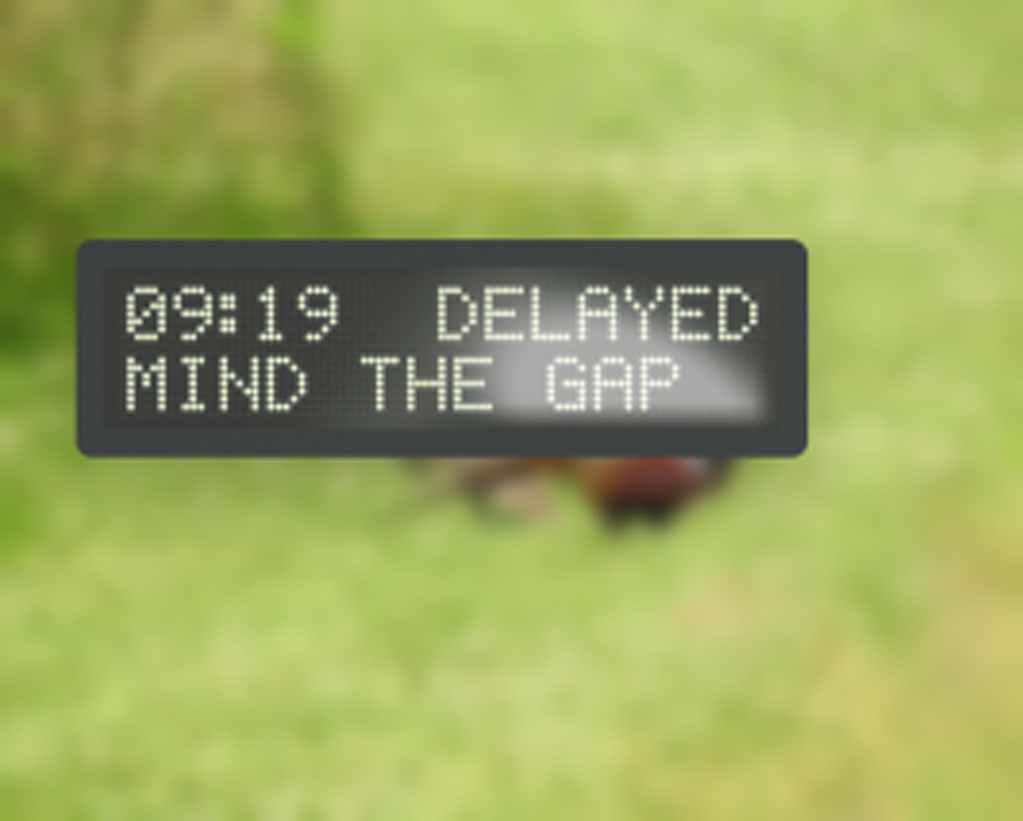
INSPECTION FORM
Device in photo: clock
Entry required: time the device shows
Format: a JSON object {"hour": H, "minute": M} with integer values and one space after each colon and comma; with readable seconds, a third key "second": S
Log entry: {"hour": 9, "minute": 19}
